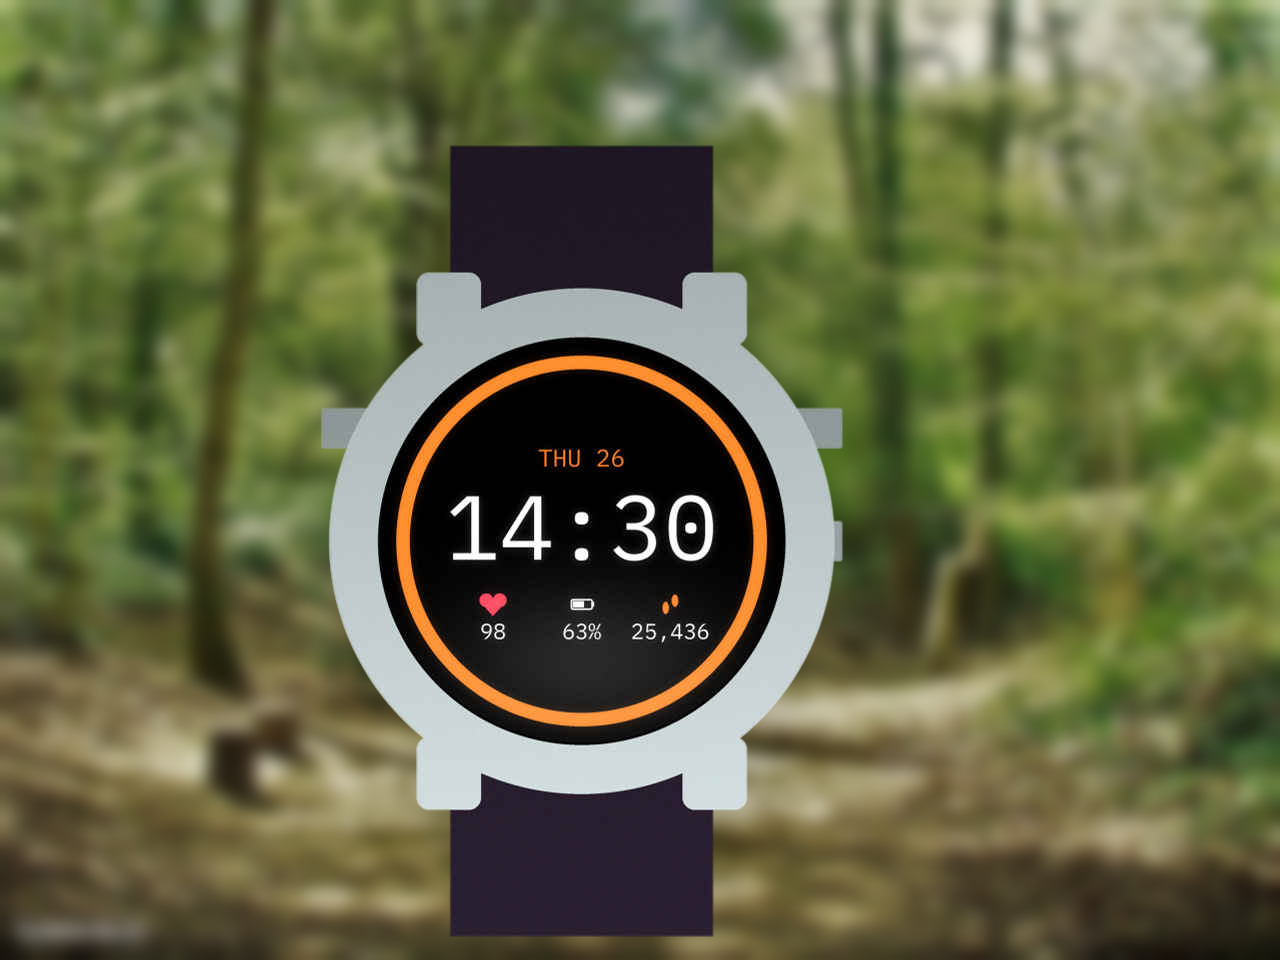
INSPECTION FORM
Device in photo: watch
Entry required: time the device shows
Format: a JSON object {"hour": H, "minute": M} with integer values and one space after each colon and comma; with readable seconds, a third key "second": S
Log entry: {"hour": 14, "minute": 30}
